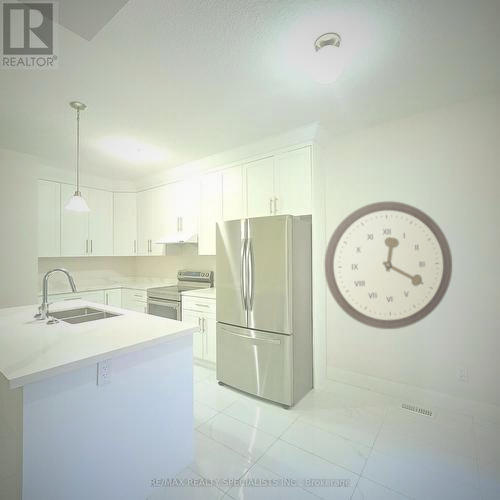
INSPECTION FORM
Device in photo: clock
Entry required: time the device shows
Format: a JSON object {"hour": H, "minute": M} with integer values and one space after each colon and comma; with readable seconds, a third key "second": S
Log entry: {"hour": 12, "minute": 20}
